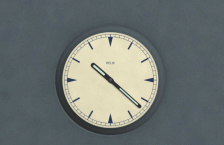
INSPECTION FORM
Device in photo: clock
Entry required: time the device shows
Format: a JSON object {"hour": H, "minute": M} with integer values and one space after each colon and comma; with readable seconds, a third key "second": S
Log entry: {"hour": 10, "minute": 22}
